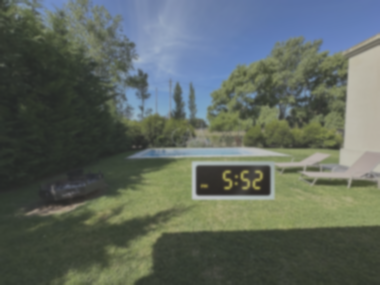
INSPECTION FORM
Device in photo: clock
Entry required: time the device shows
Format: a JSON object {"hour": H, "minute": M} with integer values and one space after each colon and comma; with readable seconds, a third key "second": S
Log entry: {"hour": 5, "minute": 52}
